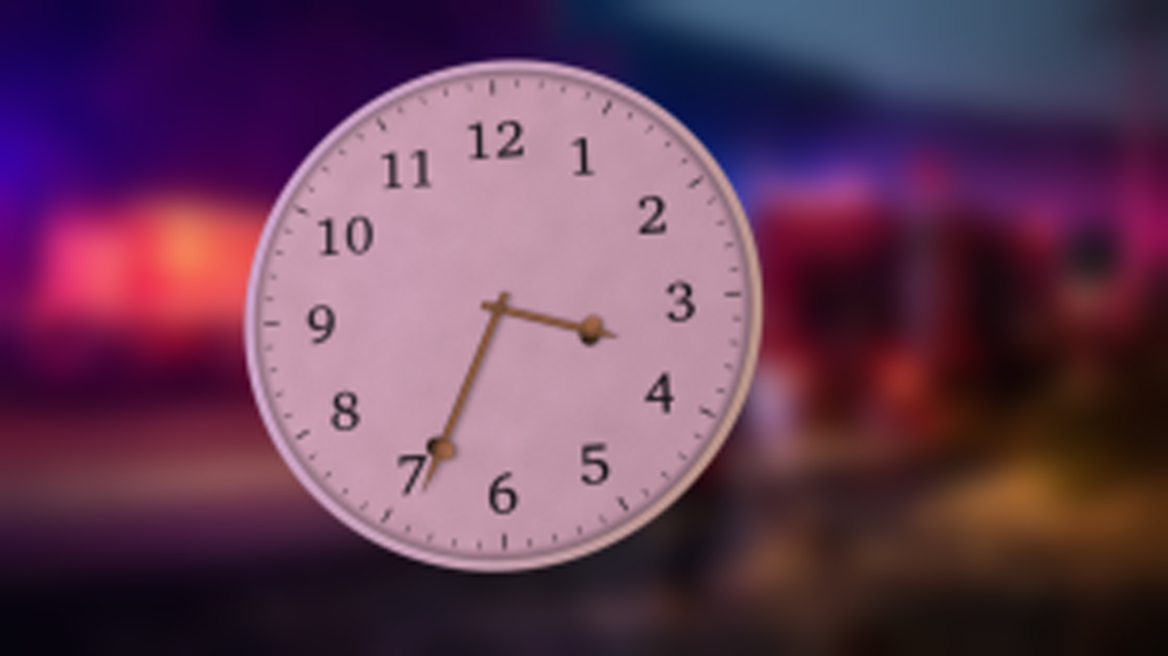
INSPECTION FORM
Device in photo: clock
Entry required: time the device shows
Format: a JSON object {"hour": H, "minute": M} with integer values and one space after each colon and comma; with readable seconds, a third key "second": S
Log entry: {"hour": 3, "minute": 34}
